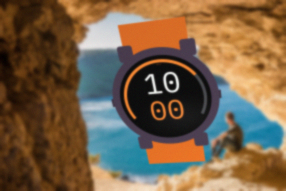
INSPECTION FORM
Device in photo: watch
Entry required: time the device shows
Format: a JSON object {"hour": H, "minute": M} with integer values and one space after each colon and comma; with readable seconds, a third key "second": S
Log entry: {"hour": 10, "minute": 0}
